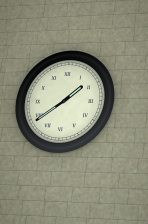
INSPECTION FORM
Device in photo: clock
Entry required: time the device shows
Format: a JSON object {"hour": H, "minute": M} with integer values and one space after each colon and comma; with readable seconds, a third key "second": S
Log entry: {"hour": 1, "minute": 39}
